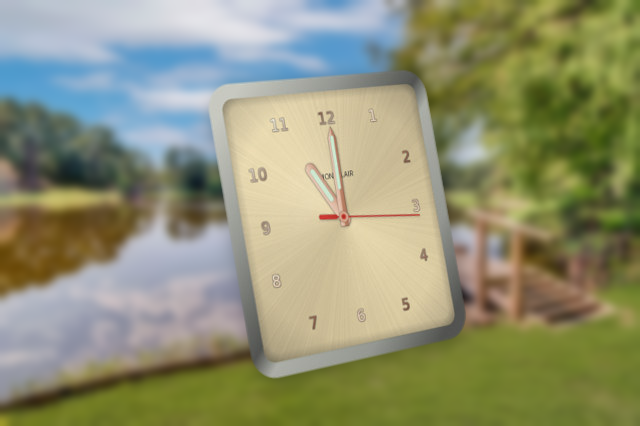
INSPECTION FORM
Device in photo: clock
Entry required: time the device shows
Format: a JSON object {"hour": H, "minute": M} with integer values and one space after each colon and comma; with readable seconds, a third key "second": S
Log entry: {"hour": 11, "minute": 0, "second": 16}
